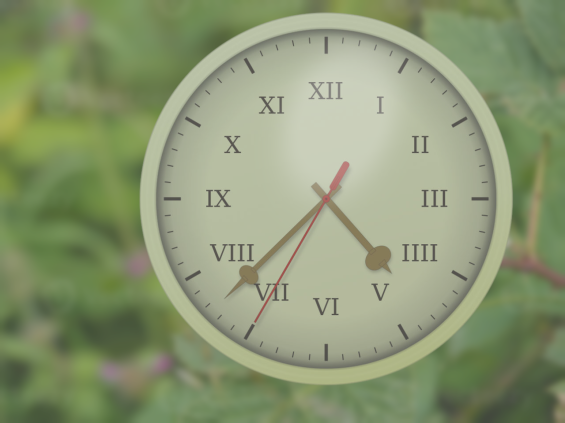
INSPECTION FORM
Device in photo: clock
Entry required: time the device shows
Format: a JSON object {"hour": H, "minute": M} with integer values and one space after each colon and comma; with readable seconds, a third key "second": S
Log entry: {"hour": 4, "minute": 37, "second": 35}
